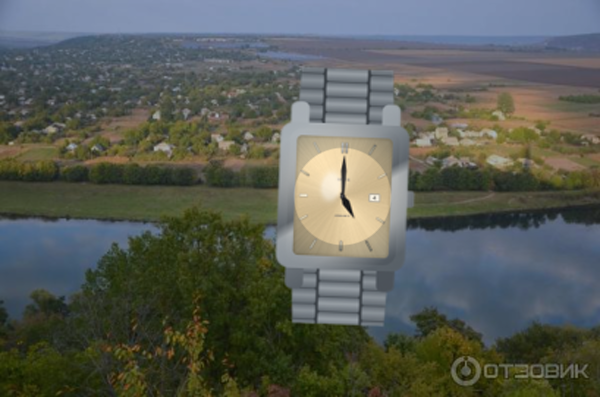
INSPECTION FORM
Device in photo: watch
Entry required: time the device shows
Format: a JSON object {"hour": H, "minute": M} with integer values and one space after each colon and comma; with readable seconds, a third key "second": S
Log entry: {"hour": 5, "minute": 0}
